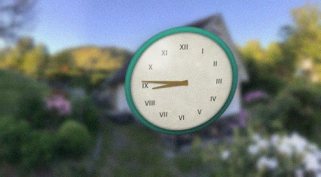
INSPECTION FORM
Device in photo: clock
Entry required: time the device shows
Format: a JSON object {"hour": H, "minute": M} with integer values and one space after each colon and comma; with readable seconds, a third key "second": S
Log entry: {"hour": 8, "minute": 46}
